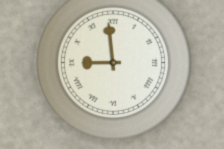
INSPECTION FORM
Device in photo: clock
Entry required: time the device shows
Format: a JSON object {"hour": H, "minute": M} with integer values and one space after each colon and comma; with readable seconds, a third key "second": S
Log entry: {"hour": 8, "minute": 59}
